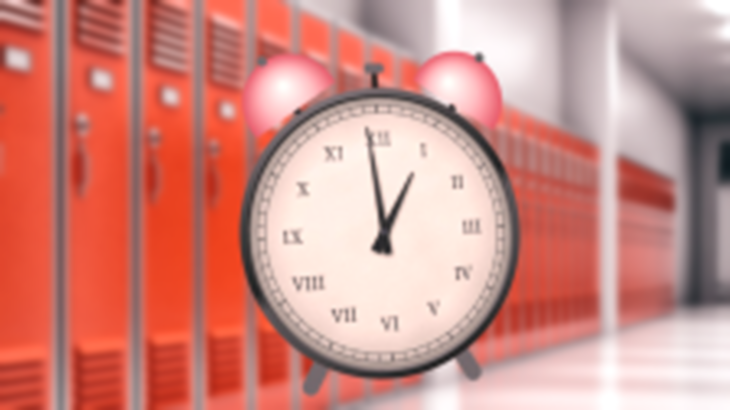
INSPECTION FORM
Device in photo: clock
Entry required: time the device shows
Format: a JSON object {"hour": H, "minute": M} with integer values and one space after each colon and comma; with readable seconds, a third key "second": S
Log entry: {"hour": 12, "minute": 59}
